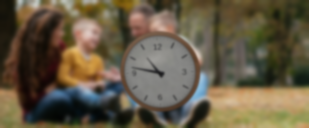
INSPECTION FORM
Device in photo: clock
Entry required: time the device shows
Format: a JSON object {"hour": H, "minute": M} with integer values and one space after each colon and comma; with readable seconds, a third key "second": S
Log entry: {"hour": 10, "minute": 47}
